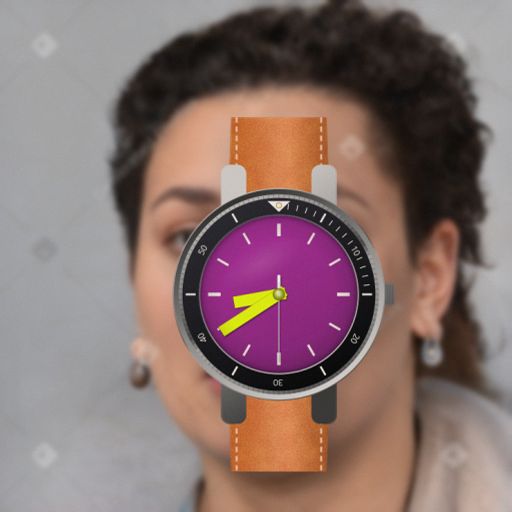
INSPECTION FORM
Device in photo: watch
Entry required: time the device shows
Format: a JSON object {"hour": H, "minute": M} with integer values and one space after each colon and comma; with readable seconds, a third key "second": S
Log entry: {"hour": 8, "minute": 39, "second": 30}
